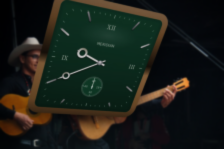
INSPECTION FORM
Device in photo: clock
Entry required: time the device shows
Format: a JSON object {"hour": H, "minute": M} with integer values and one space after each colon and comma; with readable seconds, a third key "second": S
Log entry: {"hour": 9, "minute": 40}
